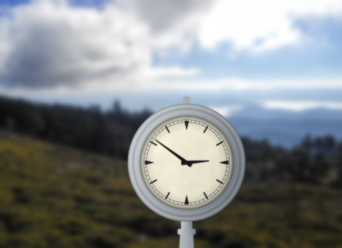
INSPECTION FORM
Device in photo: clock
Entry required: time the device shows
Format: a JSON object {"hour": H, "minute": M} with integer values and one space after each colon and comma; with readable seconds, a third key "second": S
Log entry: {"hour": 2, "minute": 51}
